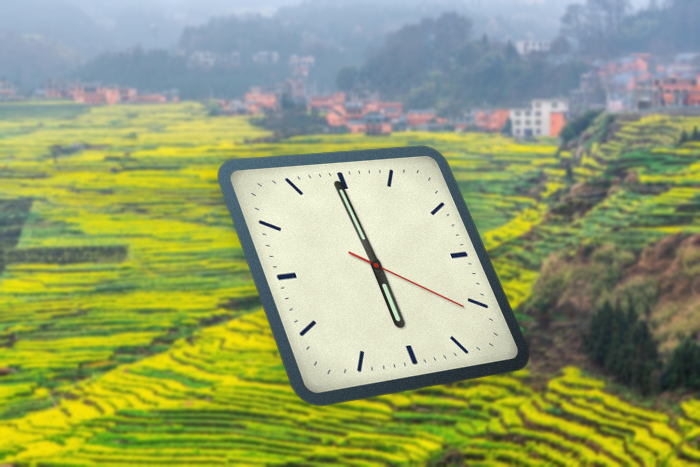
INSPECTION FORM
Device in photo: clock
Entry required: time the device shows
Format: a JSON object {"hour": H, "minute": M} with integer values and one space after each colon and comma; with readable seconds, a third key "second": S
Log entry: {"hour": 5, "minute": 59, "second": 21}
